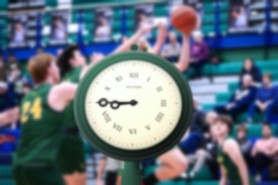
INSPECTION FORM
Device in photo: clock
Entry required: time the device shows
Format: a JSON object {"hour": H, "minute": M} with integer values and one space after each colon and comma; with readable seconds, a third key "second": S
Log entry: {"hour": 8, "minute": 45}
